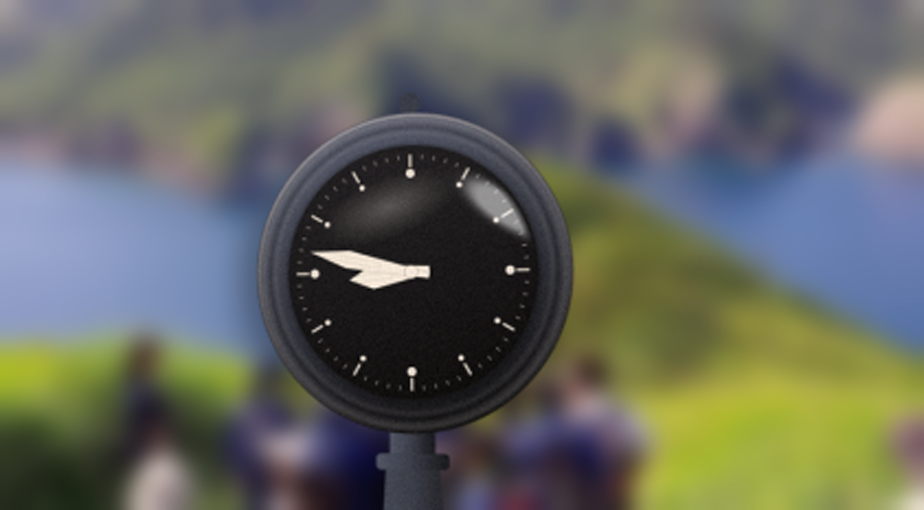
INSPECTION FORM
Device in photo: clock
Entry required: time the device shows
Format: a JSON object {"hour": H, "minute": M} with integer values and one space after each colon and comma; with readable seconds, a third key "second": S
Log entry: {"hour": 8, "minute": 47}
